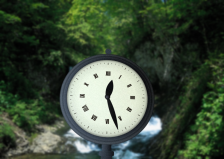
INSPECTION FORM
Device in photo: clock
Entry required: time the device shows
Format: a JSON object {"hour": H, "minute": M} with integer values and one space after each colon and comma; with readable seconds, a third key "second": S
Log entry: {"hour": 12, "minute": 27}
